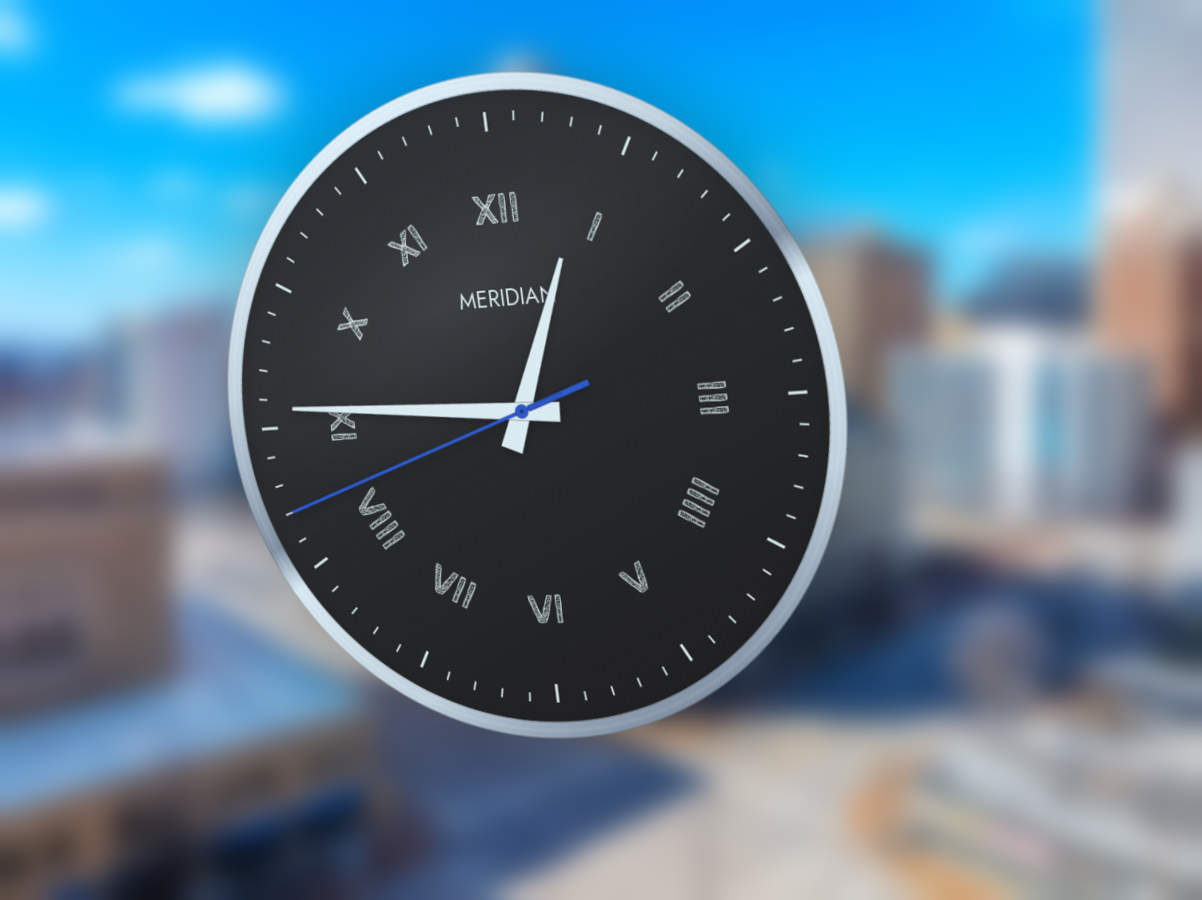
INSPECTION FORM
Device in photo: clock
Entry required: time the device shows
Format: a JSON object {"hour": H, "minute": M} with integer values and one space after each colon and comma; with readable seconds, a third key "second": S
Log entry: {"hour": 12, "minute": 45, "second": 42}
